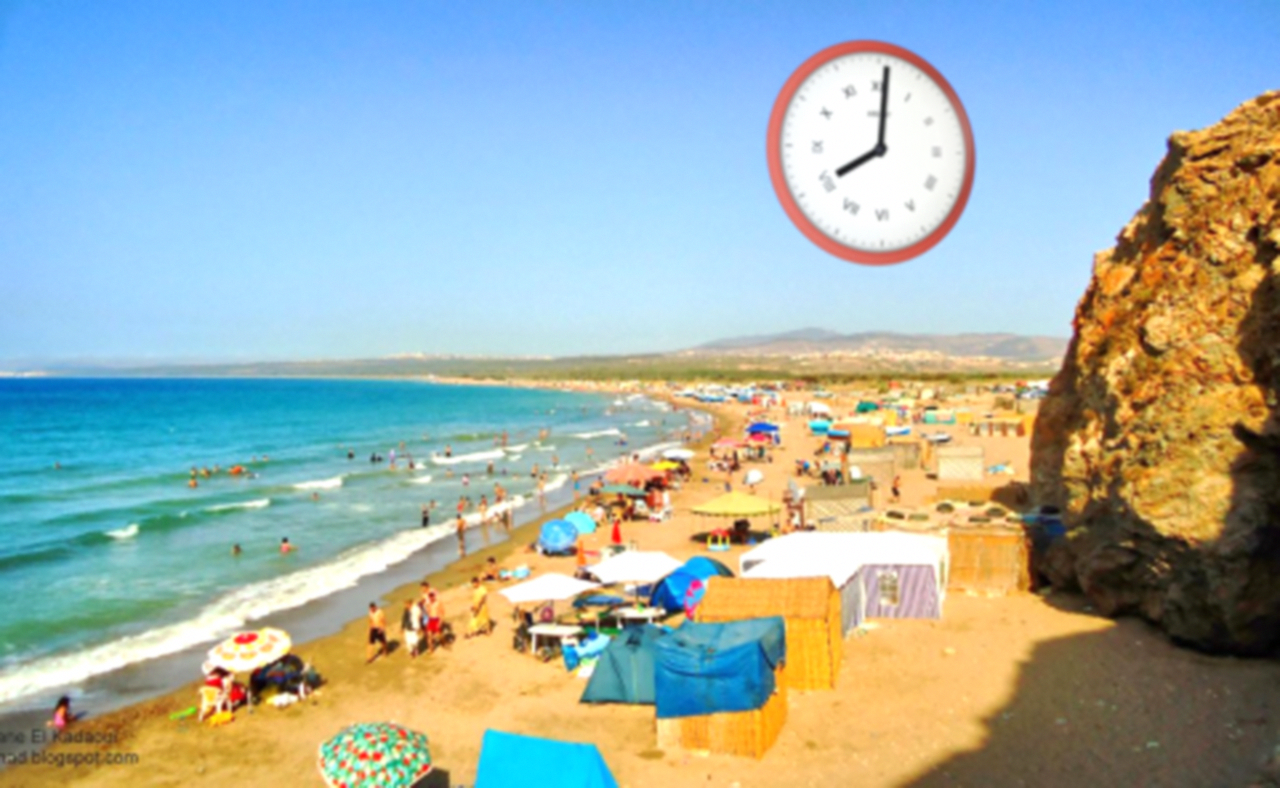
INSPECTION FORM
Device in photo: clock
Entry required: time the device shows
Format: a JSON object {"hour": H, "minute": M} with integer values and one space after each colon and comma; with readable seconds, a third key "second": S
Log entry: {"hour": 8, "minute": 1}
